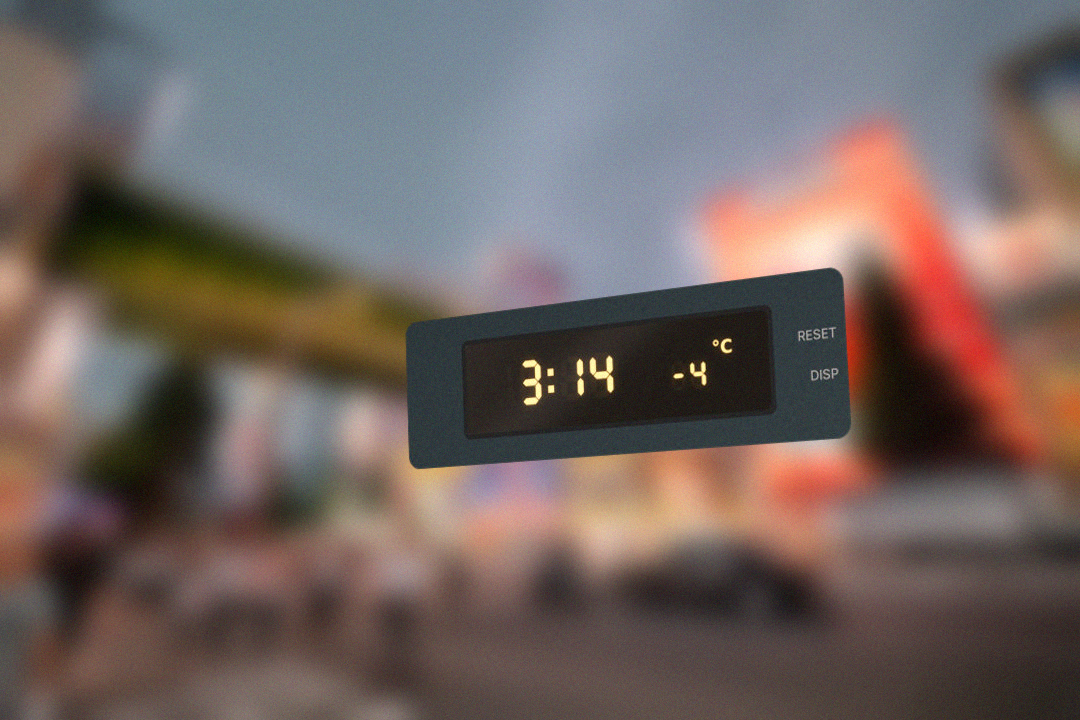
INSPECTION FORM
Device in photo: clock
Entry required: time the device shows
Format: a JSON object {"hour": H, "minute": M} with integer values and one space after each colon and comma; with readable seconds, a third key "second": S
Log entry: {"hour": 3, "minute": 14}
